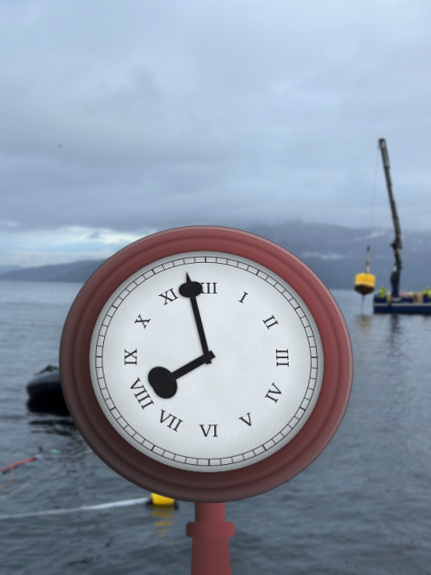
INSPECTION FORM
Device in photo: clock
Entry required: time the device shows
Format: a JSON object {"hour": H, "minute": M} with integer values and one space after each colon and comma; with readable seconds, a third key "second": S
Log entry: {"hour": 7, "minute": 58}
